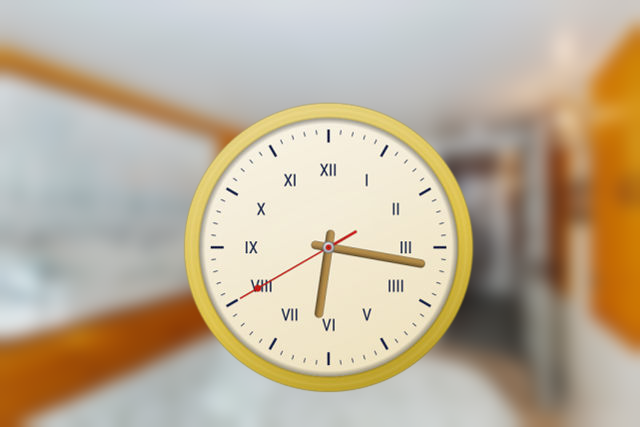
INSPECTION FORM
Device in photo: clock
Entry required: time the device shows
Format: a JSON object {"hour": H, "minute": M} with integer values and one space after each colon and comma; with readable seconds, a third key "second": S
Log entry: {"hour": 6, "minute": 16, "second": 40}
